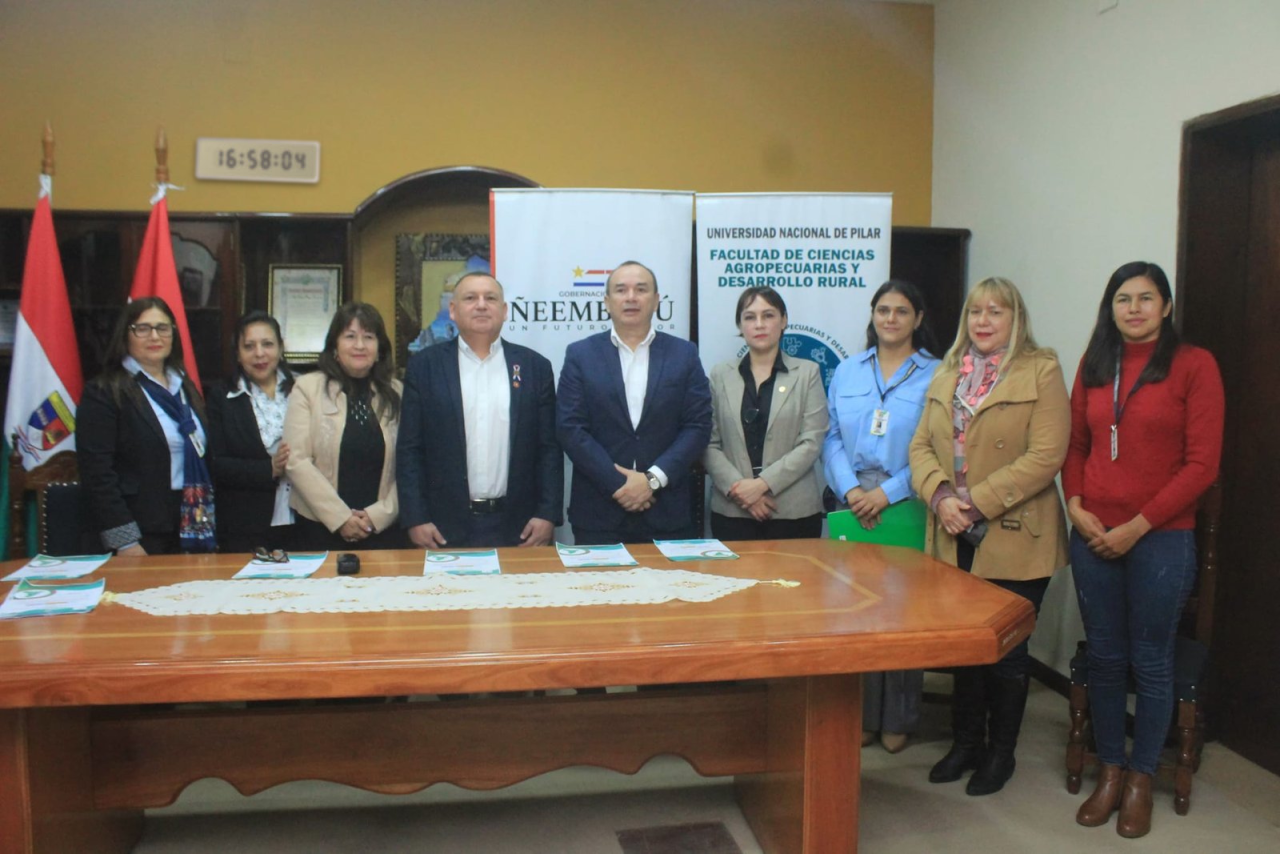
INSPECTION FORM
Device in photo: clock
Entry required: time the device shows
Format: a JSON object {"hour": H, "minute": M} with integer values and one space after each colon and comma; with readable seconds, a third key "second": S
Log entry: {"hour": 16, "minute": 58, "second": 4}
